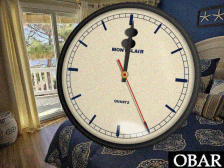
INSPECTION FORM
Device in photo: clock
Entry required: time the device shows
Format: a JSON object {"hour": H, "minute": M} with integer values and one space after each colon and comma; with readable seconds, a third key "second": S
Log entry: {"hour": 12, "minute": 0, "second": 25}
